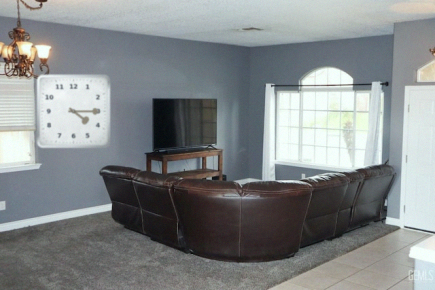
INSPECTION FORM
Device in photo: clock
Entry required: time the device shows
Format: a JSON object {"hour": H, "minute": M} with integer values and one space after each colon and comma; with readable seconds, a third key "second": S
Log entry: {"hour": 4, "minute": 15}
